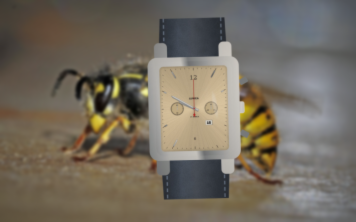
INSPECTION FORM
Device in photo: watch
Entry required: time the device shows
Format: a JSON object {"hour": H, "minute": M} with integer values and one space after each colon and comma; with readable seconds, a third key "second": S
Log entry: {"hour": 9, "minute": 50}
